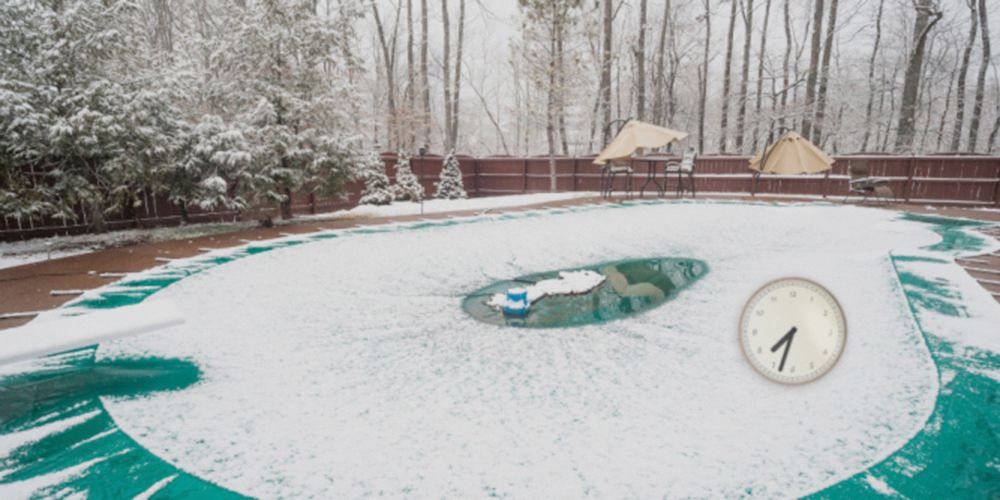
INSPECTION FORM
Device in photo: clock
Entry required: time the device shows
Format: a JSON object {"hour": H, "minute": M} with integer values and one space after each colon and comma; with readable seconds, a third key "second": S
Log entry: {"hour": 7, "minute": 33}
